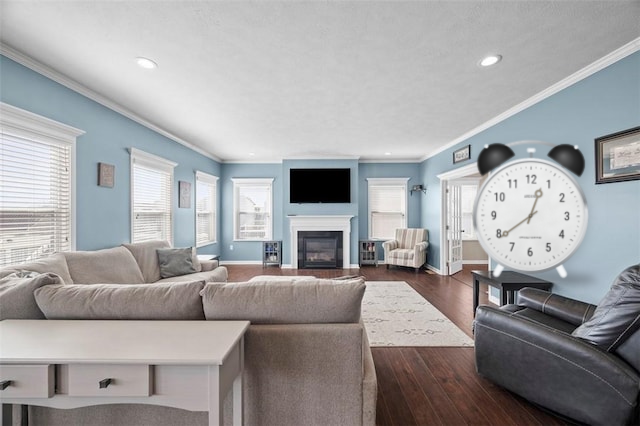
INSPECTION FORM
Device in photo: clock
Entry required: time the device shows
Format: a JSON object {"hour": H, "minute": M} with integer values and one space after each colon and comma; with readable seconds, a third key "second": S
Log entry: {"hour": 12, "minute": 39}
